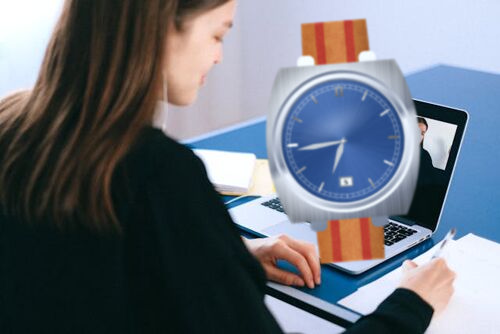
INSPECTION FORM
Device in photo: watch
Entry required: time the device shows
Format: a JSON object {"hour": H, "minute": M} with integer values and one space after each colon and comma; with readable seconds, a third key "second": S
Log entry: {"hour": 6, "minute": 44}
